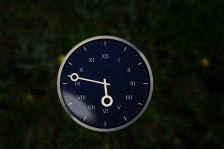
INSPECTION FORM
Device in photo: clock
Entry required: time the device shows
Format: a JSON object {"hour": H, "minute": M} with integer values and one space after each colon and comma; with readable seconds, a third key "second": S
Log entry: {"hour": 5, "minute": 47}
